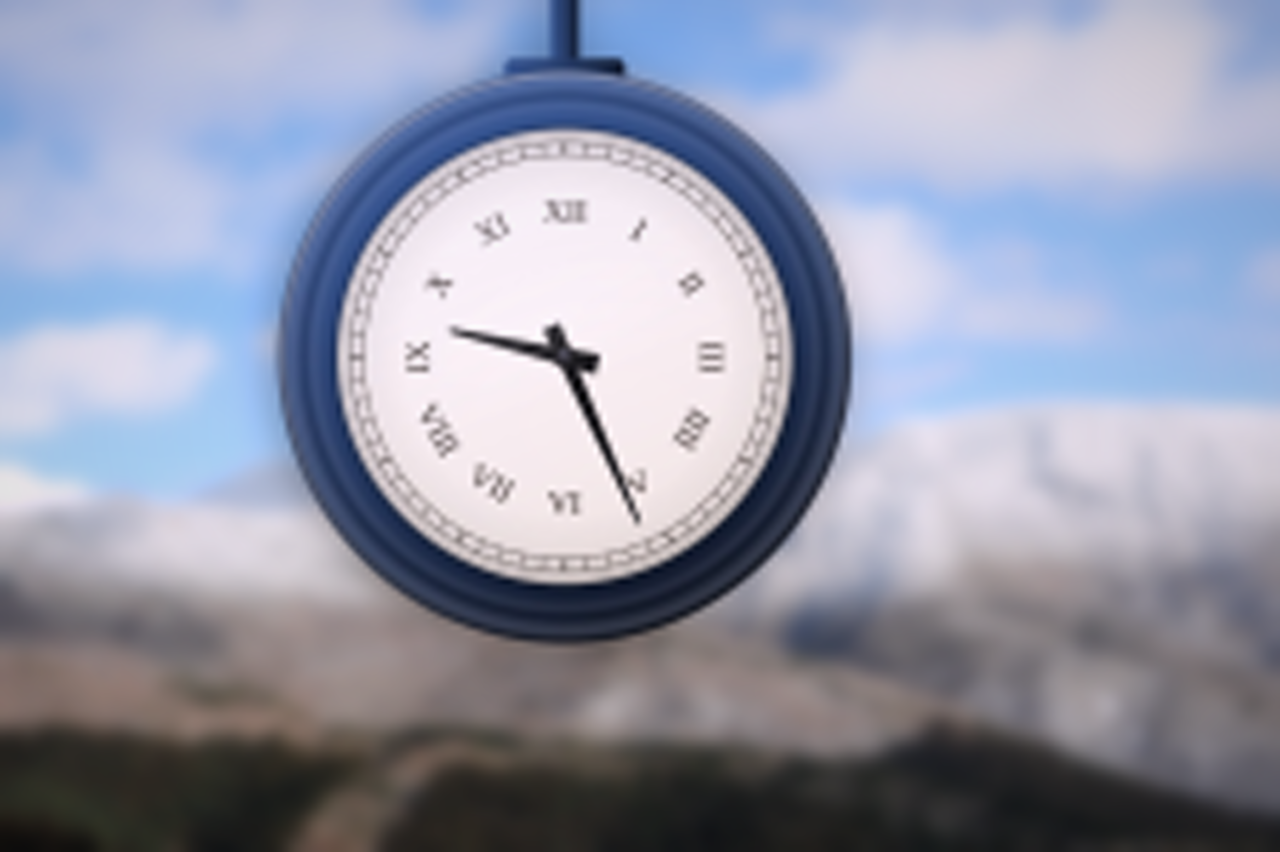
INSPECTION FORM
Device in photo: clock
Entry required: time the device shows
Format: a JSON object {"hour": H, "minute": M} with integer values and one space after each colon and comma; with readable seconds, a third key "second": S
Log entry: {"hour": 9, "minute": 26}
